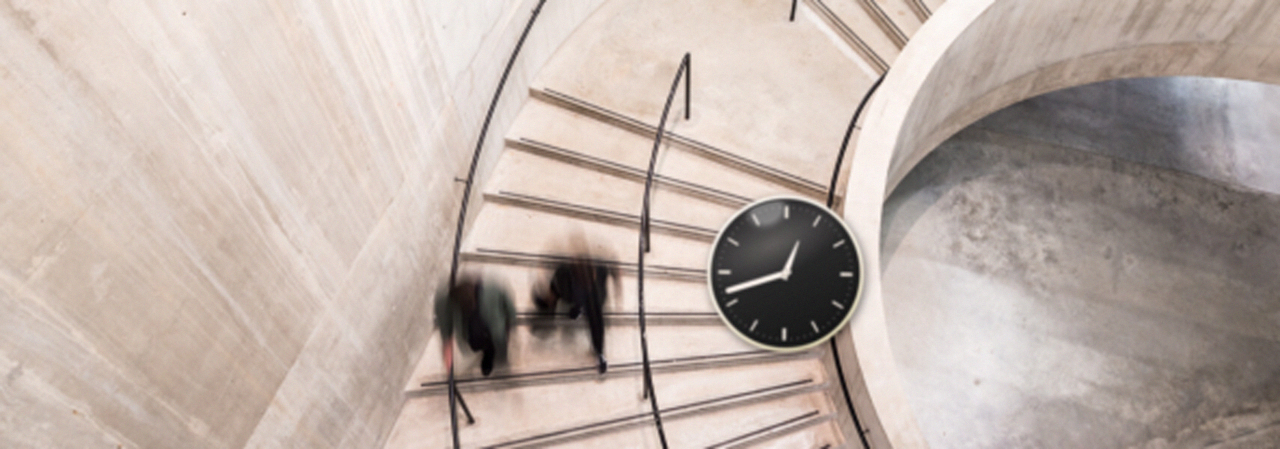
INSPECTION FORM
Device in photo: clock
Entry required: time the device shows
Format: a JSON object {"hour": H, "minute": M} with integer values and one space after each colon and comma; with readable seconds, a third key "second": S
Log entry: {"hour": 12, "minute": 42}
